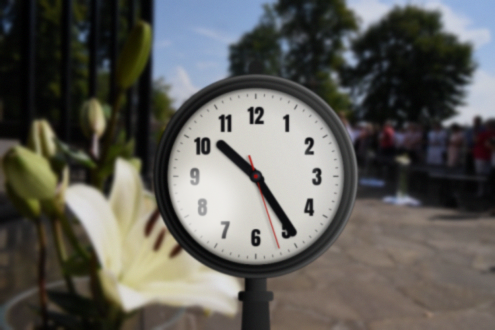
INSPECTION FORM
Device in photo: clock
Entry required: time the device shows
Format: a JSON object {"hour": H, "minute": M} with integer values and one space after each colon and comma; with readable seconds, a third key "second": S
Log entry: {"hour": 10, "minute": 24, "second": 27}
